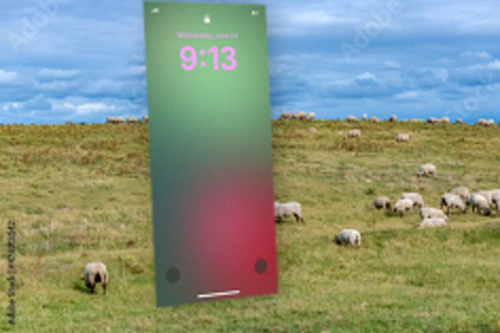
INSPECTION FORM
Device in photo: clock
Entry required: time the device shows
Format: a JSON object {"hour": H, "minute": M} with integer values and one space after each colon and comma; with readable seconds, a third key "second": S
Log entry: {"hour": 9, "minute": 13}
